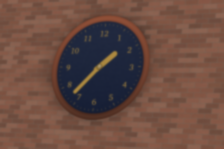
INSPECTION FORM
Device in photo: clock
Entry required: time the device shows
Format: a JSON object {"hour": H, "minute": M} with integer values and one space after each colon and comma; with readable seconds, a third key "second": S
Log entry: {"hour": 1, "minute": 37}
